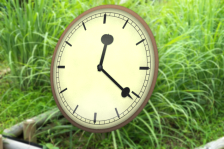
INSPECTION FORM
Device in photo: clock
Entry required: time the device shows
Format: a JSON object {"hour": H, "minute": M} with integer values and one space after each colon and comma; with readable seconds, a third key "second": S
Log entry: {"hour": 12, "minute": 21}
